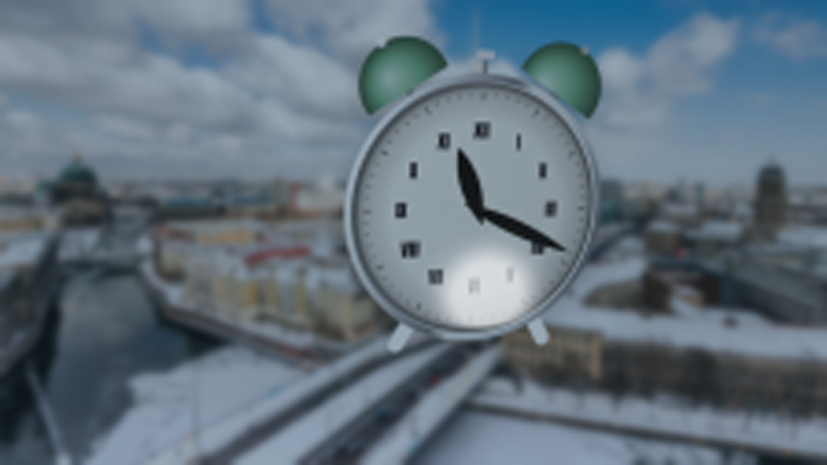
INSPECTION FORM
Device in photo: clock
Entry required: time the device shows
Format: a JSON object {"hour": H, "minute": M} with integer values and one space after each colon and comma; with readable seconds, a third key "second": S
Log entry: {"hour": 11, "minute": 19}
